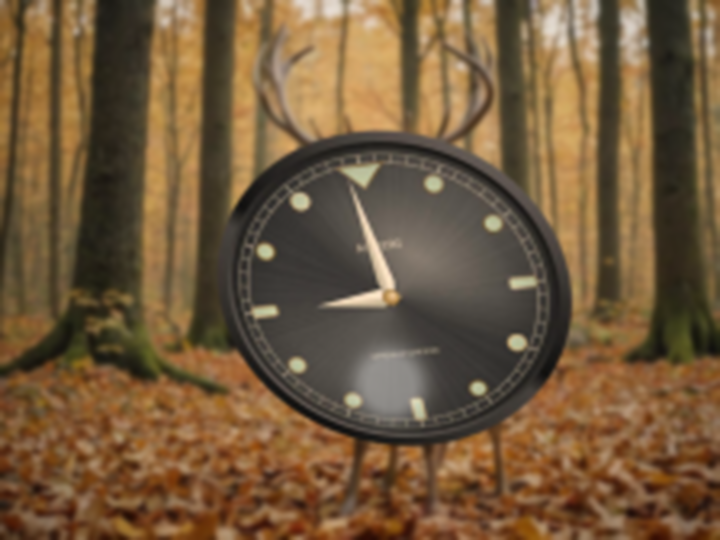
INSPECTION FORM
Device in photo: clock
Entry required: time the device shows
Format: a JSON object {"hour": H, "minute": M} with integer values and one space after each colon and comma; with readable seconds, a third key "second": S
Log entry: {"hour": 8, "minute": 59}
